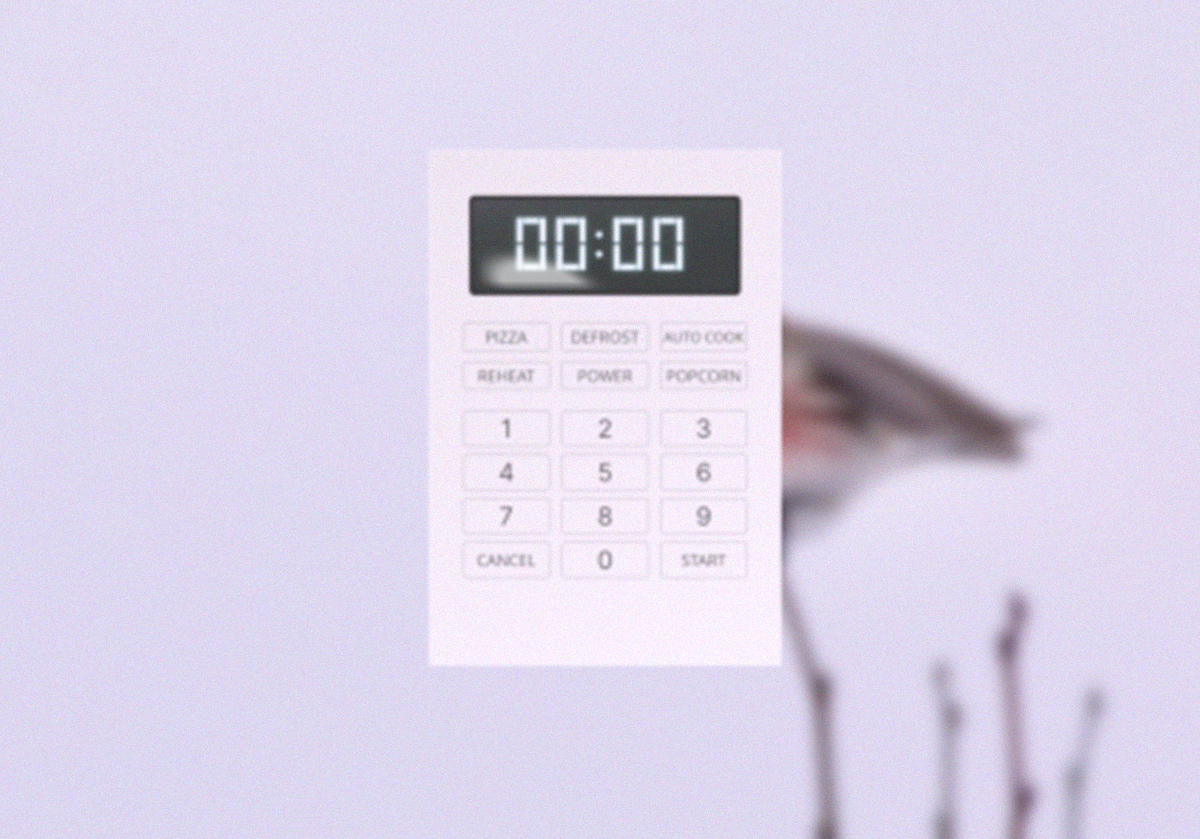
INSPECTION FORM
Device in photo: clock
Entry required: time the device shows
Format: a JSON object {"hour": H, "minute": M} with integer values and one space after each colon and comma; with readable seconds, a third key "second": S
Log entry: {"hour": 0, "minute": 0}
